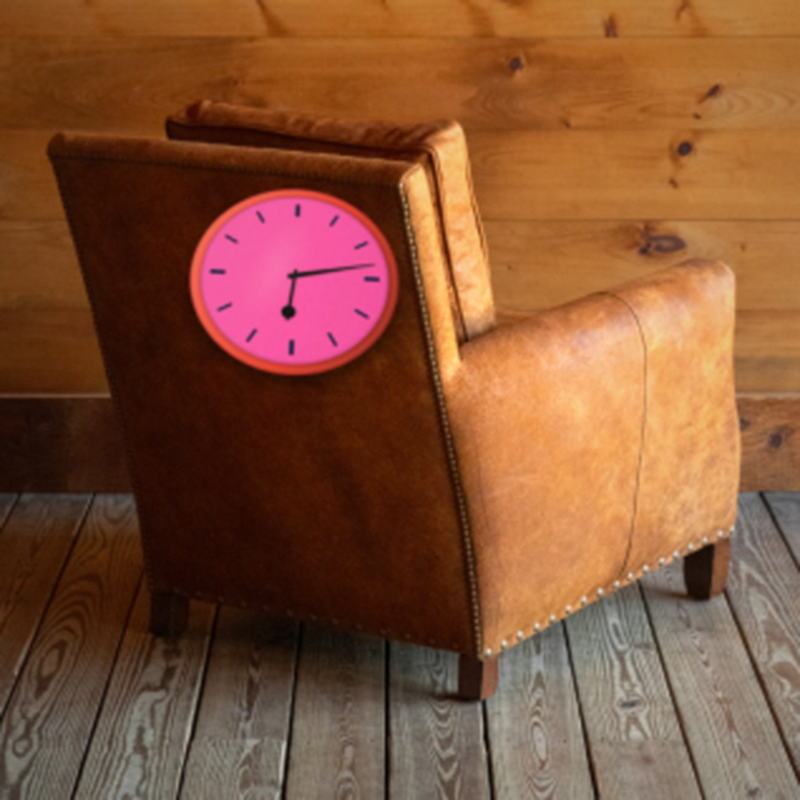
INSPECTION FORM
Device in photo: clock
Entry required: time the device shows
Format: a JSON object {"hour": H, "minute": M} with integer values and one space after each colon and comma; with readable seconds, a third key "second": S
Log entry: {"hour": 6, "minute": 13}
